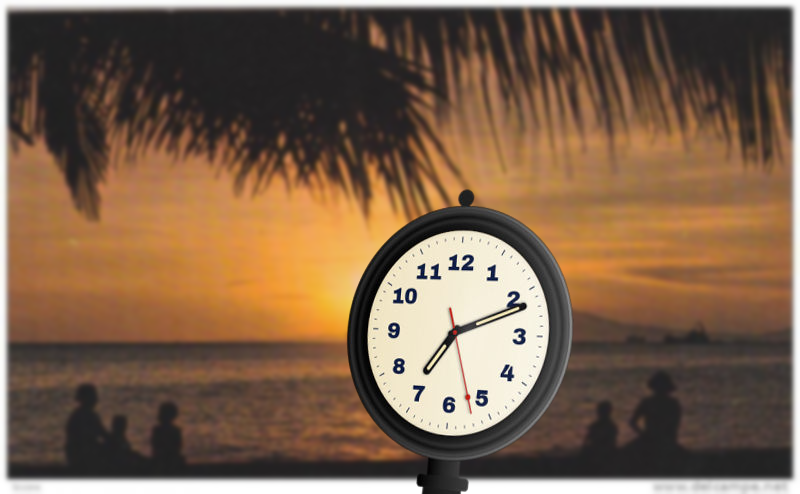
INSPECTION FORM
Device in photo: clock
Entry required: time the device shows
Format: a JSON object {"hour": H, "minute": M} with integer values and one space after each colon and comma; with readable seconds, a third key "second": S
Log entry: {"hour": 7, "minute": 11, "second": 27}
